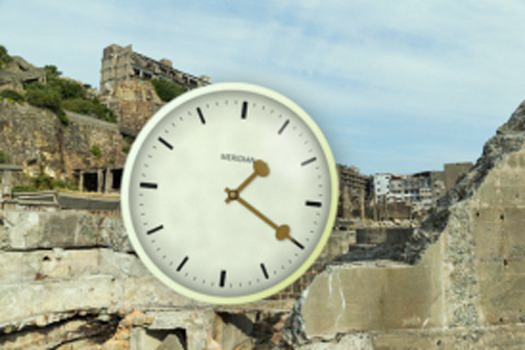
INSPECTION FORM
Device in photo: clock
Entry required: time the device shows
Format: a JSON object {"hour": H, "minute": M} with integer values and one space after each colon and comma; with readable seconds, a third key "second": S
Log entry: {"hour": 1, "minute": 20}
